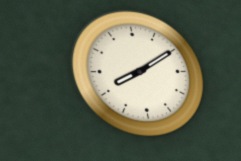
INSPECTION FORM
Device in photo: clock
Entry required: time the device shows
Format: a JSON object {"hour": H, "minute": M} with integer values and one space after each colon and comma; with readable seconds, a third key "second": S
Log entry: {"hour": 8, "minute": 10}
